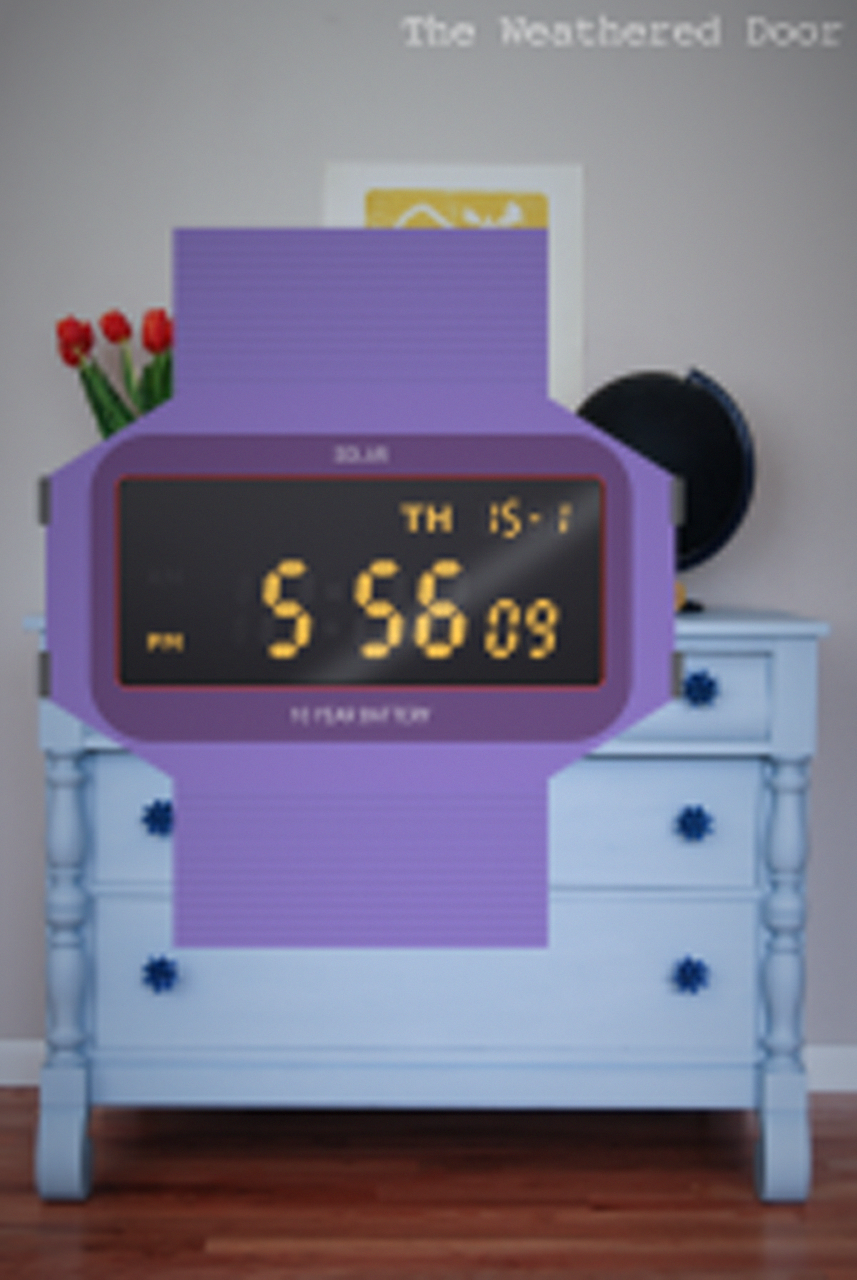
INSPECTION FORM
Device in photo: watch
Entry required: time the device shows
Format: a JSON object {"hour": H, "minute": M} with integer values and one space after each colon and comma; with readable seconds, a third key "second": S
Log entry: {"hour": 5, "minute": 56, "second": 9}
